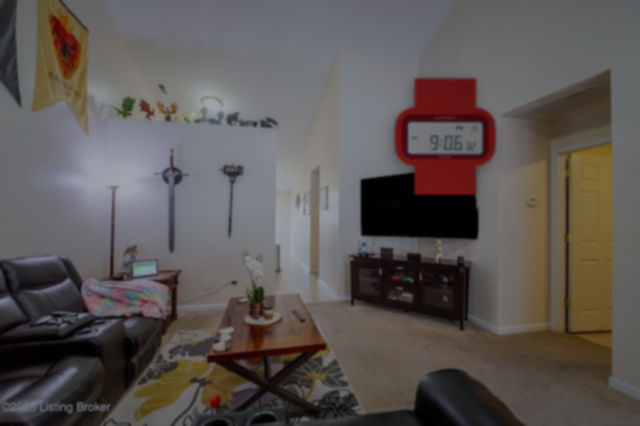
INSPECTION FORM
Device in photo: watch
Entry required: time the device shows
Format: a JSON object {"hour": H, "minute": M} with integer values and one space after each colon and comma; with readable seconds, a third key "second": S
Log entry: {"hour": 9, "minute": 6}
